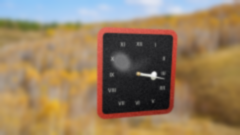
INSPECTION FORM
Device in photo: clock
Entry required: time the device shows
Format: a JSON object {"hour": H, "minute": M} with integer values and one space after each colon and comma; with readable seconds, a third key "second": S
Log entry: {"hour": 3, "minute": 17}
